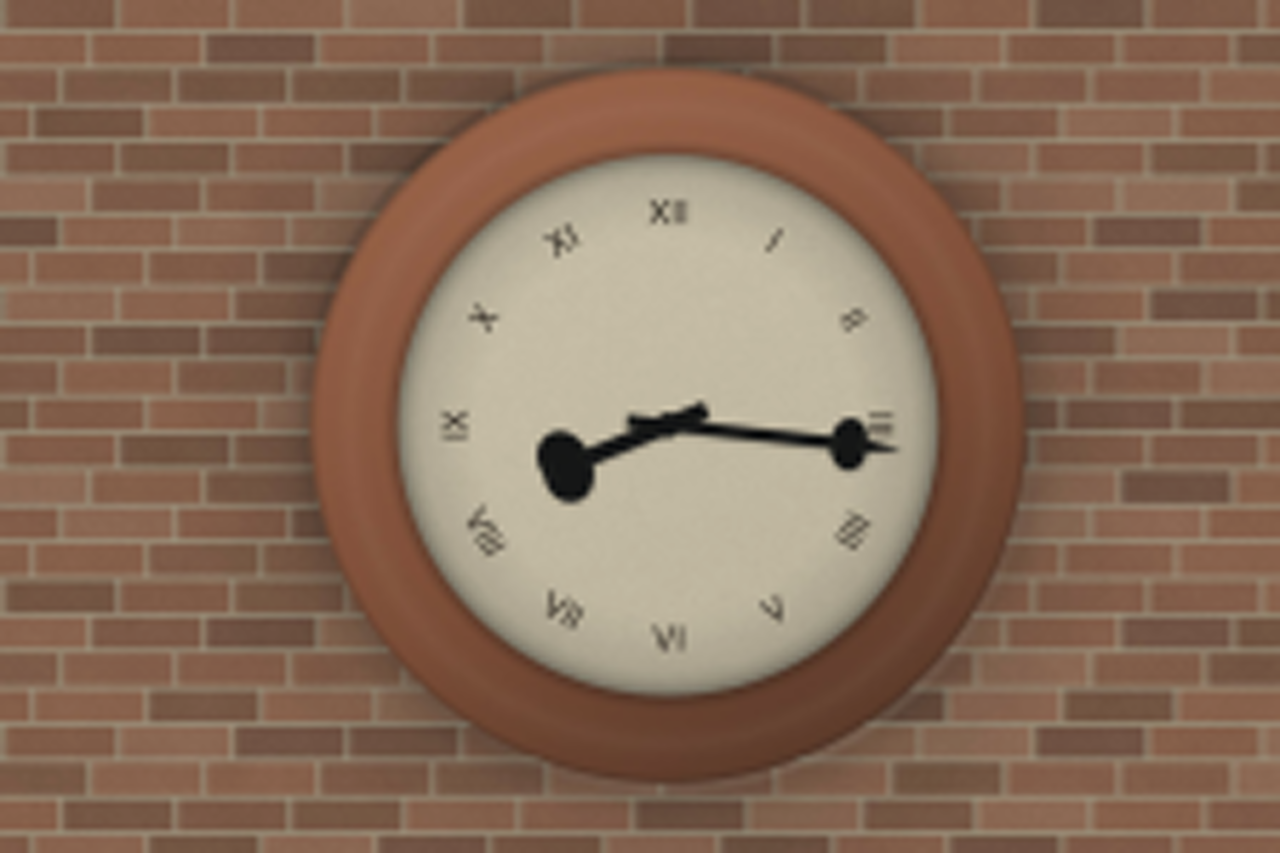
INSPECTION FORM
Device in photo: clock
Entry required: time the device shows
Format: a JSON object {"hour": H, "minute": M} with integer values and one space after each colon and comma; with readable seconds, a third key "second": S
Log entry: {"hour": 8, "minute": 16}
